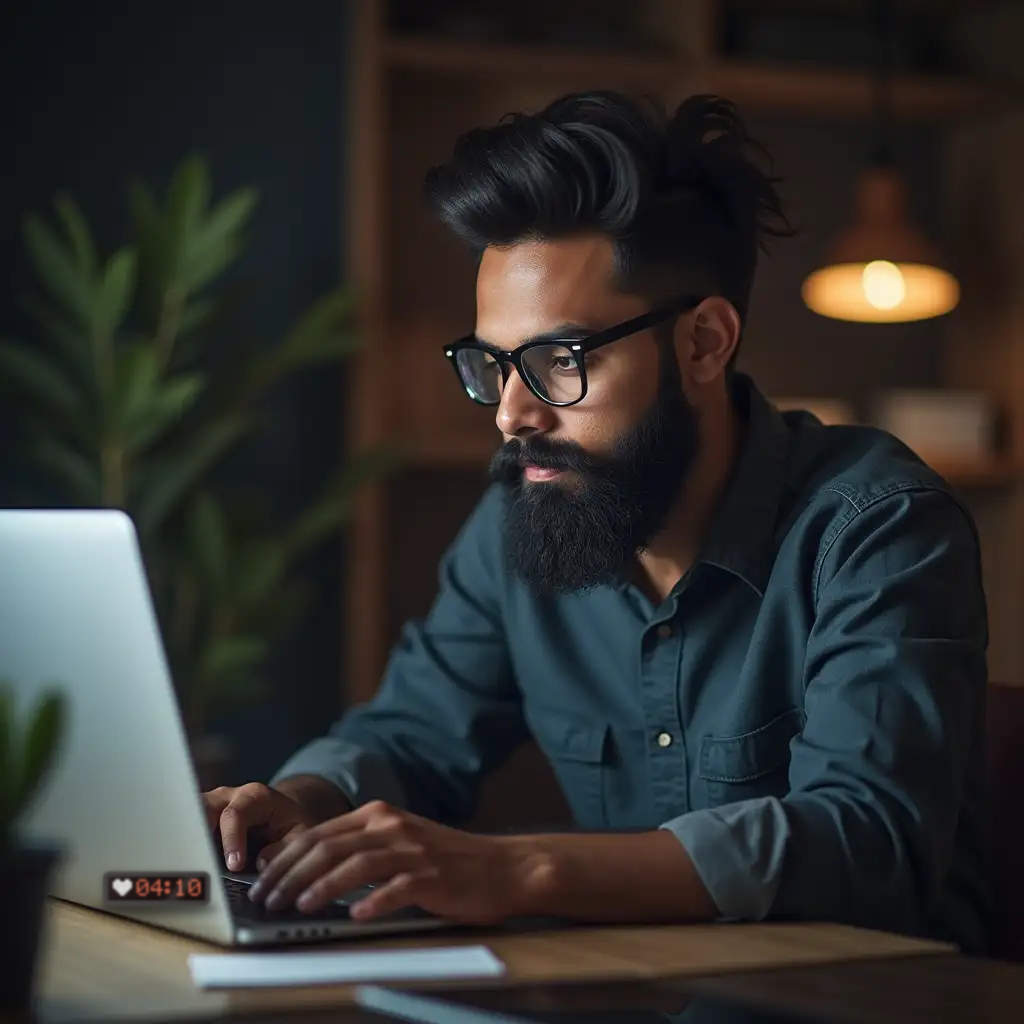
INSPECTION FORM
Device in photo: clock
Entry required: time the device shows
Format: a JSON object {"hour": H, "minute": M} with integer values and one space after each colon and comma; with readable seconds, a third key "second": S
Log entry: {"hour": 4, "minute": 10}
